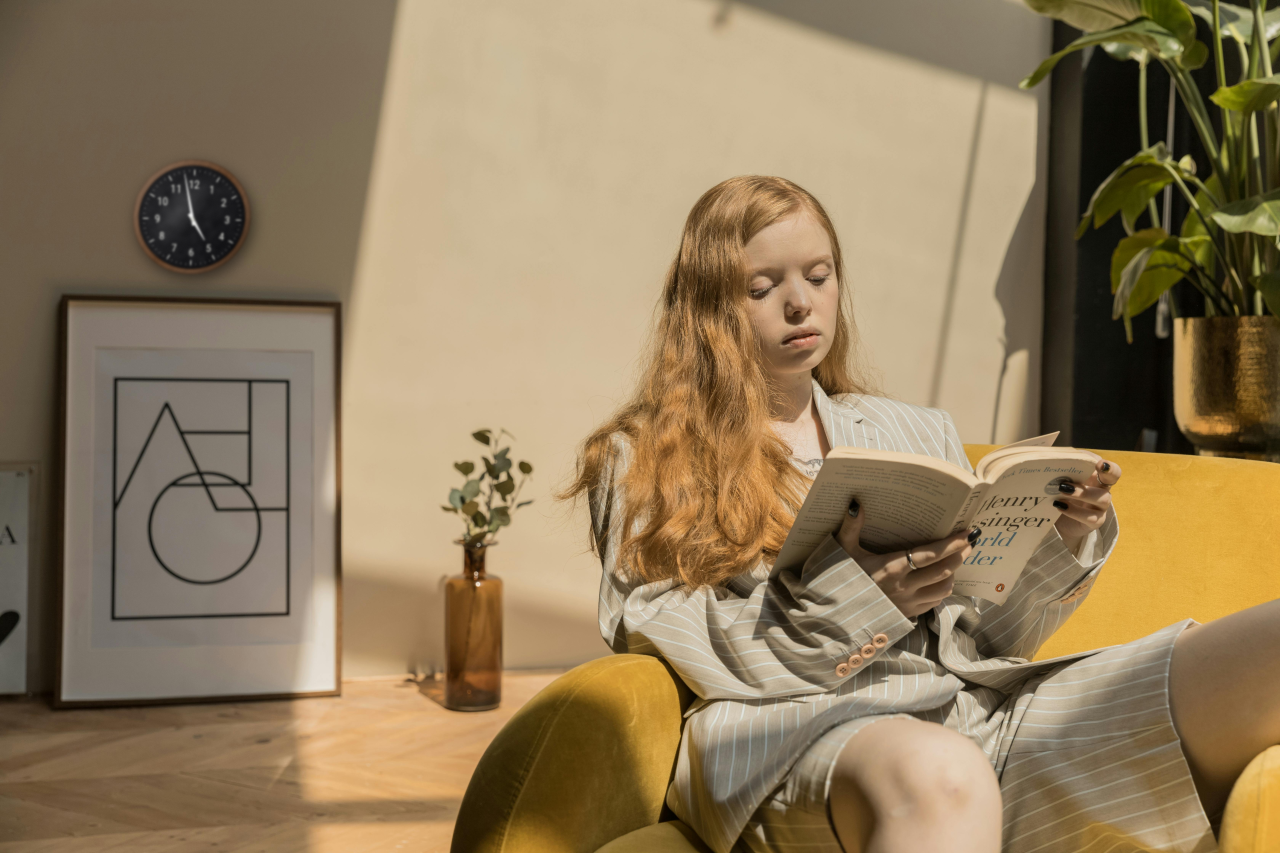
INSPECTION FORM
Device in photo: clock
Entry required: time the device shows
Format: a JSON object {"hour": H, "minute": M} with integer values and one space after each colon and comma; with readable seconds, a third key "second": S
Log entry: {"hour": 4, "minute": 58}
